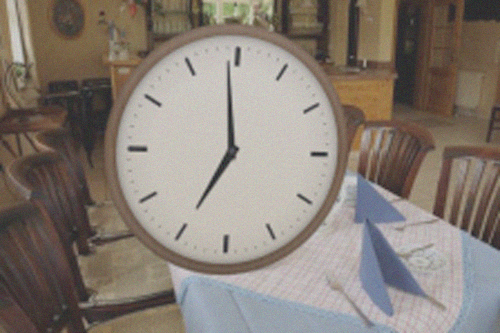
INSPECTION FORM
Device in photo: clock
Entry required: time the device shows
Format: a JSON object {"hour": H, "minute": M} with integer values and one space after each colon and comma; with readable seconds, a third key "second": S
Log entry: {"hour": 6, "minute": 59}
